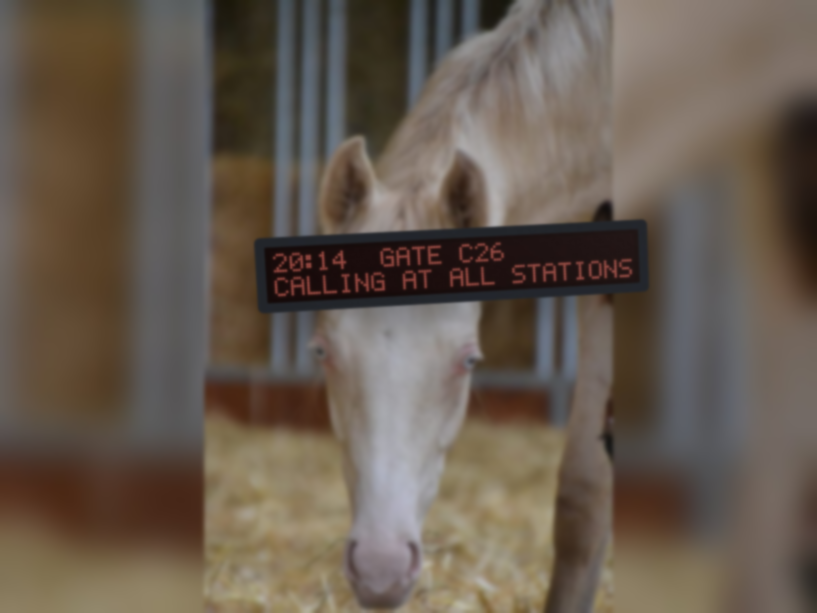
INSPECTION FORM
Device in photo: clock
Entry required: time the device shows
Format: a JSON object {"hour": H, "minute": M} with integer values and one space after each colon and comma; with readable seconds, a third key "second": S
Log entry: {"hour": 20, "minute": 14}
